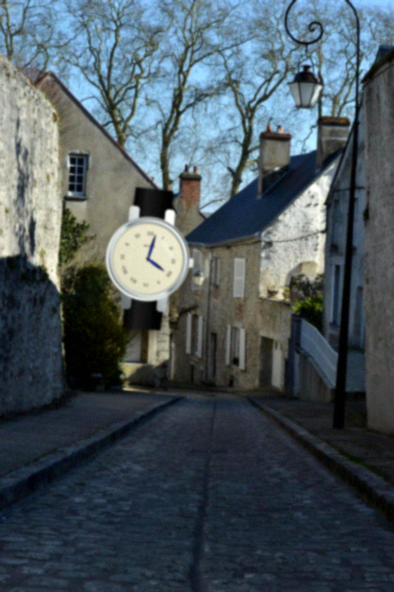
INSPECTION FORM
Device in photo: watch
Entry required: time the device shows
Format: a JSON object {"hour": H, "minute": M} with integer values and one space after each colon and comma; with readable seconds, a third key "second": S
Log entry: {"hour": 4, "minute": 2}
